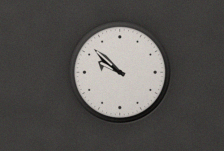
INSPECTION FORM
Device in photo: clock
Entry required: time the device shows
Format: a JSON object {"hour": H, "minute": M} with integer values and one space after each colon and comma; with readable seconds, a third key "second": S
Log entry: {"hour": 9, "minute": 52}
